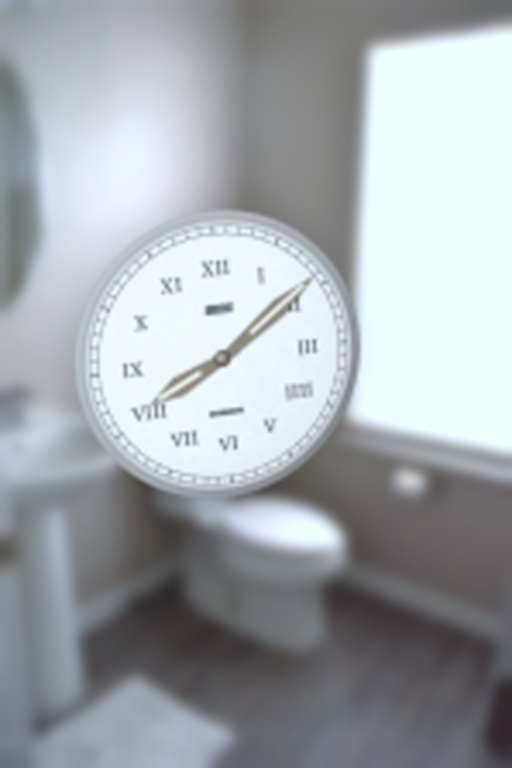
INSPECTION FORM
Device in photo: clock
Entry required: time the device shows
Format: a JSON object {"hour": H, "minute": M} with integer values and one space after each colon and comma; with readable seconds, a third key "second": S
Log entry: {"hour": 8, "minute": 9}
